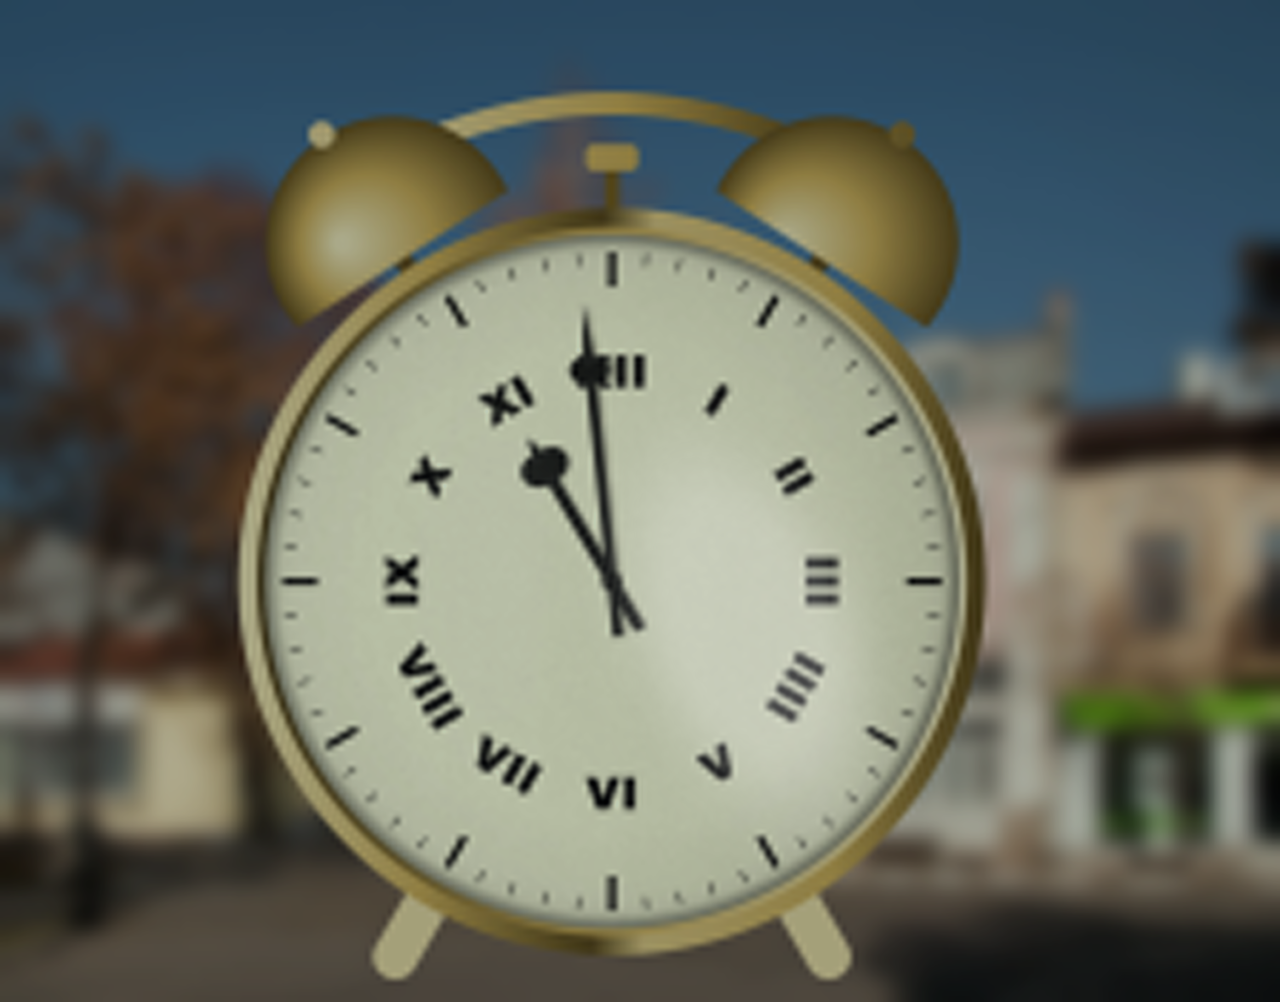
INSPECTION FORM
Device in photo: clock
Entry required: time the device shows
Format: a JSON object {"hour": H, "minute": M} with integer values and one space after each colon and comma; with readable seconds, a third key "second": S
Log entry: {"hour": 10, "minute": 59}
